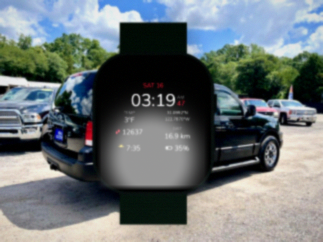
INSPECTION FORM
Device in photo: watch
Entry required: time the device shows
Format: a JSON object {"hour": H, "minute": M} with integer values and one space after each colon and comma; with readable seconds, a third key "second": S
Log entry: {"hour": 3, "minute": 19}
